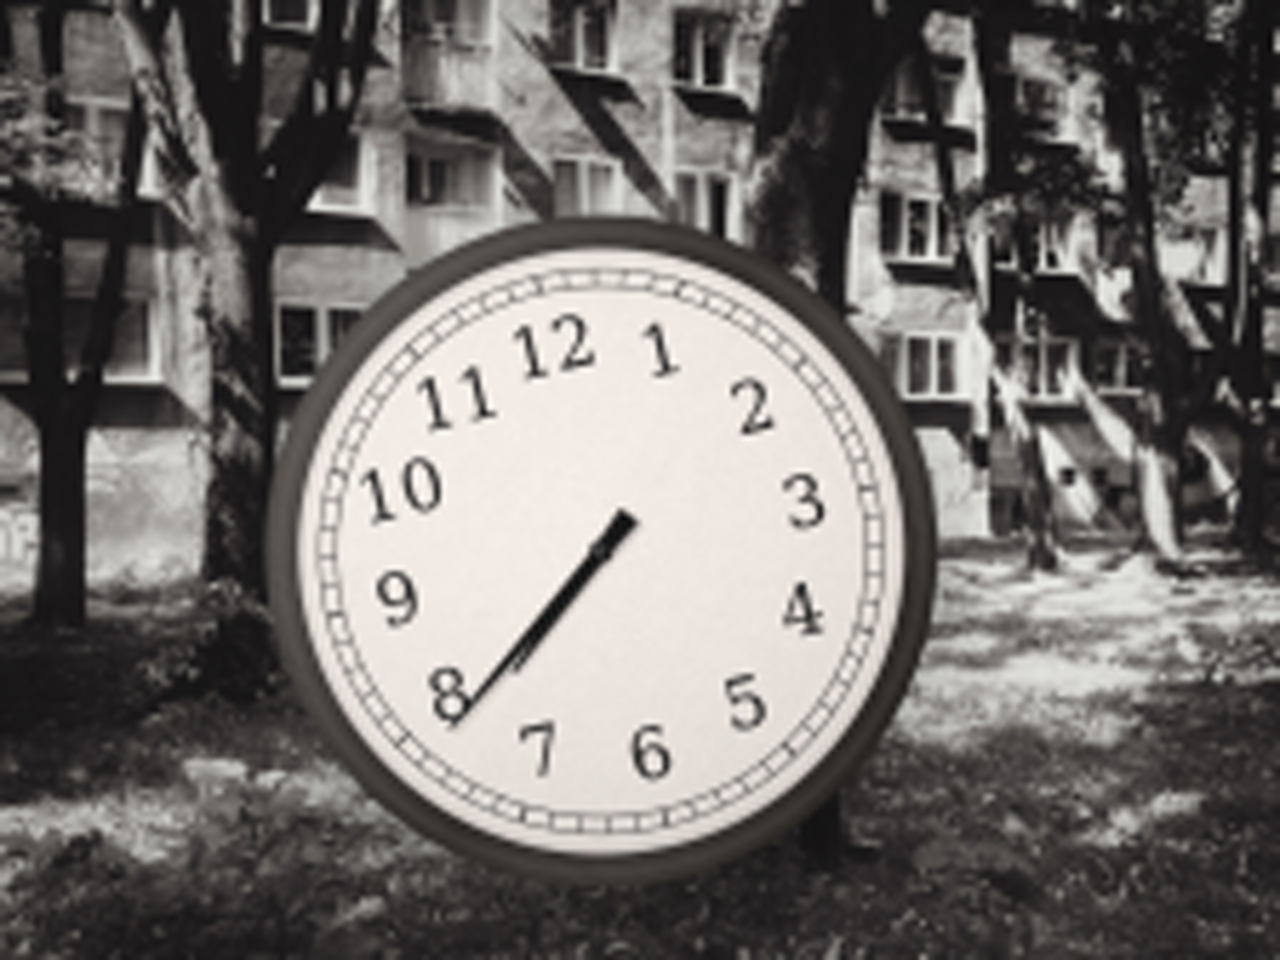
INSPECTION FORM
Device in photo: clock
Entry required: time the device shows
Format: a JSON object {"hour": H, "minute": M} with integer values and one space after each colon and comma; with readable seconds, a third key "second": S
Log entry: {"hour": 7, "minute": 39}
